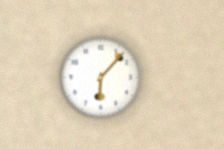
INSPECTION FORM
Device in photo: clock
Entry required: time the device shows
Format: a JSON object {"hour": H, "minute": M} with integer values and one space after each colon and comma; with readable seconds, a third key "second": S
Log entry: {"hour": 6, "minute": 7}
